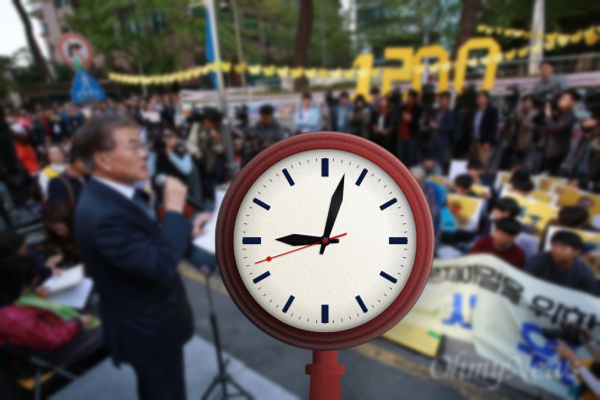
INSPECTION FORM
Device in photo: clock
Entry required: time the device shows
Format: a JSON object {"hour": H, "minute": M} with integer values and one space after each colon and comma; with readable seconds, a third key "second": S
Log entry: {"hour": 9, "minute": 2, "second": 42}
